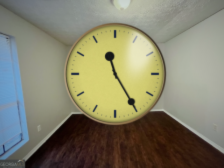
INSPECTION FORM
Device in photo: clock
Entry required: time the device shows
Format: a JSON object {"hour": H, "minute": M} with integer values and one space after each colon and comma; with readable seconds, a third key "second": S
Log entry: {"hour": 11, "minute": 25}
